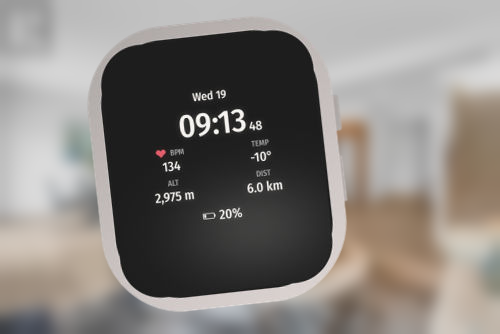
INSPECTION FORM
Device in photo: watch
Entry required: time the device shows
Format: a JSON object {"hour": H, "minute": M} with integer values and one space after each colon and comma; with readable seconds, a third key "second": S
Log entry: {"hour": 9, "minute": 13, "second": 48}
